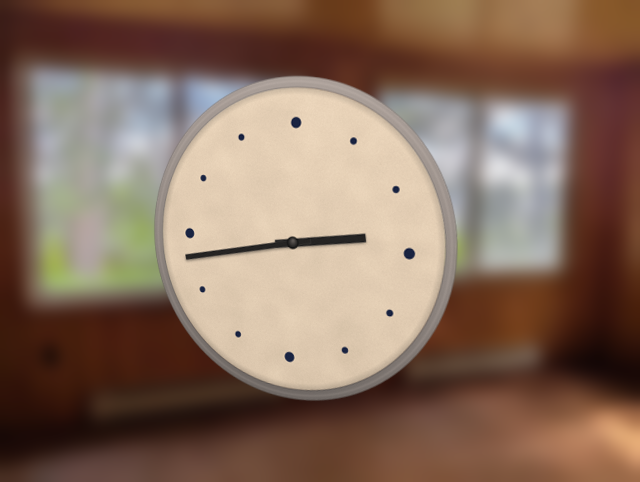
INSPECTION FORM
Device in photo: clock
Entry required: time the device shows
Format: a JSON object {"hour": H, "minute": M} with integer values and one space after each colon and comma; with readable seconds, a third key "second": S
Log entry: {"hour": 2, "minute": 43}
